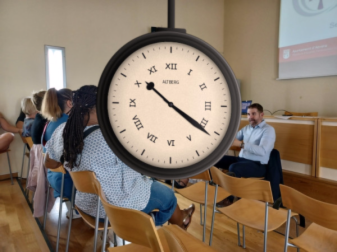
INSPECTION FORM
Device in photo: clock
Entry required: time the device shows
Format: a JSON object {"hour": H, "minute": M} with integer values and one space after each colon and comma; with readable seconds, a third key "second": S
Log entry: {"hour": 10, "minute": 21}
